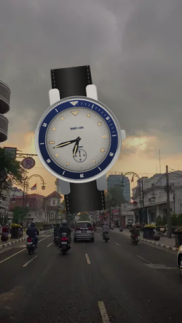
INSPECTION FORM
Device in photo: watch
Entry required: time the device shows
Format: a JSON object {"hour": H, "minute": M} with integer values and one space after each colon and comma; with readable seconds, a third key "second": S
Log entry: {"hour": 6, "minute": 43}
